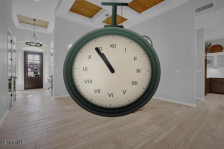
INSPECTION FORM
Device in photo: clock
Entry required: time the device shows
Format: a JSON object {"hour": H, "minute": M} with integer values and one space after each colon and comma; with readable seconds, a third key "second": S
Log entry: {"hour": 10, "minute": 54}
